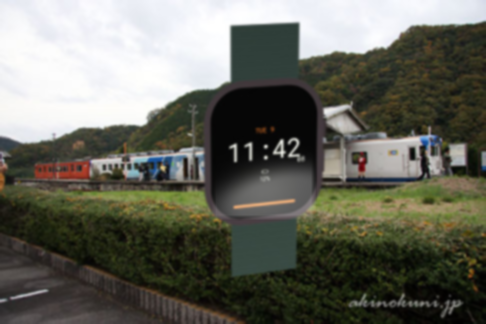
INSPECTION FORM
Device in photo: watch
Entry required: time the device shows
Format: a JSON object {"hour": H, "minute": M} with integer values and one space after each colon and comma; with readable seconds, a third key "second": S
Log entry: {"hour": 11, "minute": 42}
